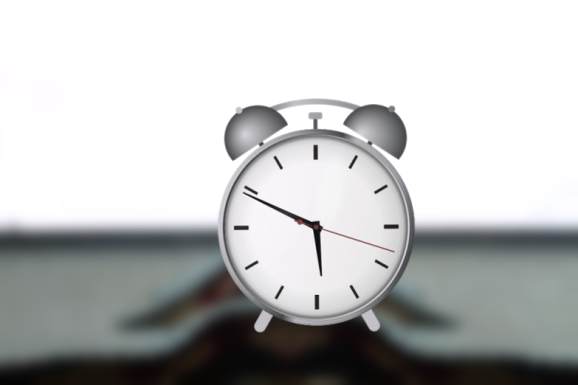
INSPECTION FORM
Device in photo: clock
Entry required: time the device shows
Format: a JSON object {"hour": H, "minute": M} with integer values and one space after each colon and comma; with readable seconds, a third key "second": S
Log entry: {"hour": 5, "minute": 49, "second": 18}
